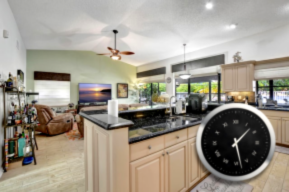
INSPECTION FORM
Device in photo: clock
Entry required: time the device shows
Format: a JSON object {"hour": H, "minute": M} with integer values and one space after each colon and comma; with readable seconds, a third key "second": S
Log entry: {"hour": 1, "minute": 28}
